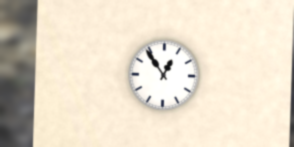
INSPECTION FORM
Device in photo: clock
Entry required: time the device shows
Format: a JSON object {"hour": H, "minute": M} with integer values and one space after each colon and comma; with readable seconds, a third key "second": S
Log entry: {"hour": 12, "minute": 54}
